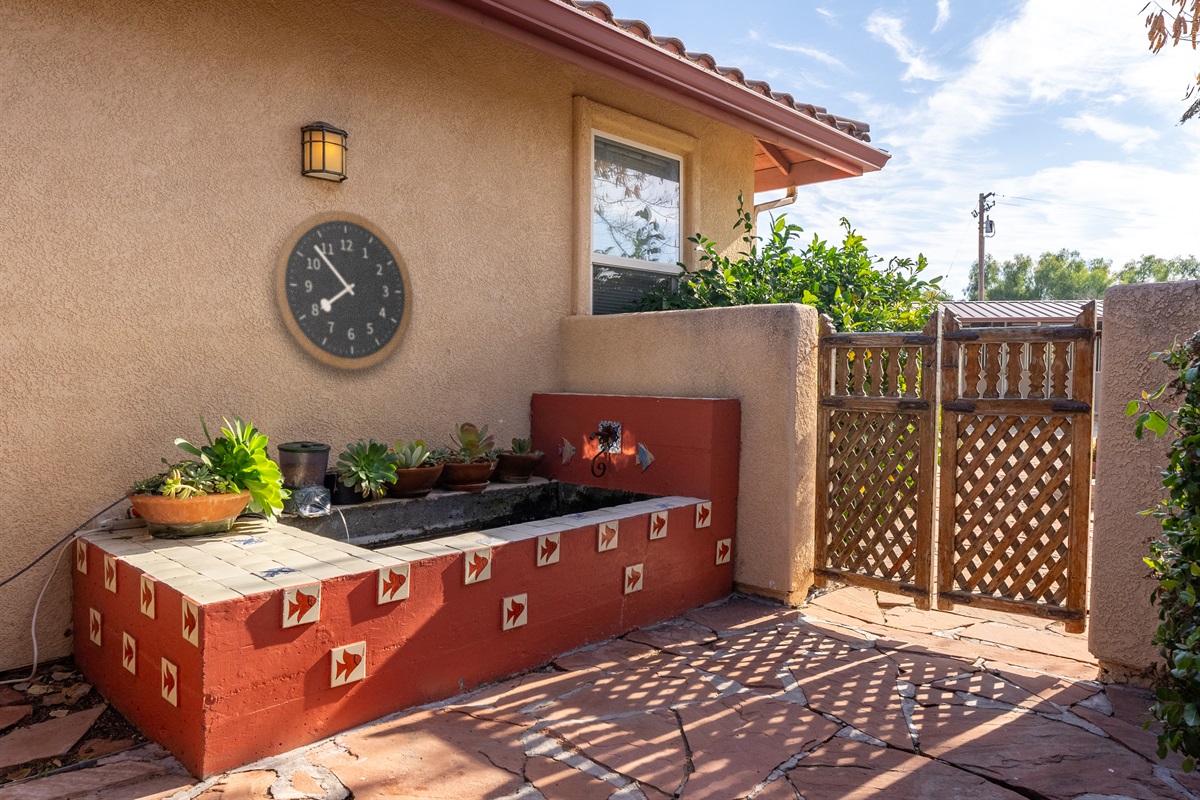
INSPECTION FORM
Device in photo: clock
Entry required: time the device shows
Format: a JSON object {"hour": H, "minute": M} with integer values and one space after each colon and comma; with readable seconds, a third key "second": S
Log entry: {"hour": 7, "minute": 53}
